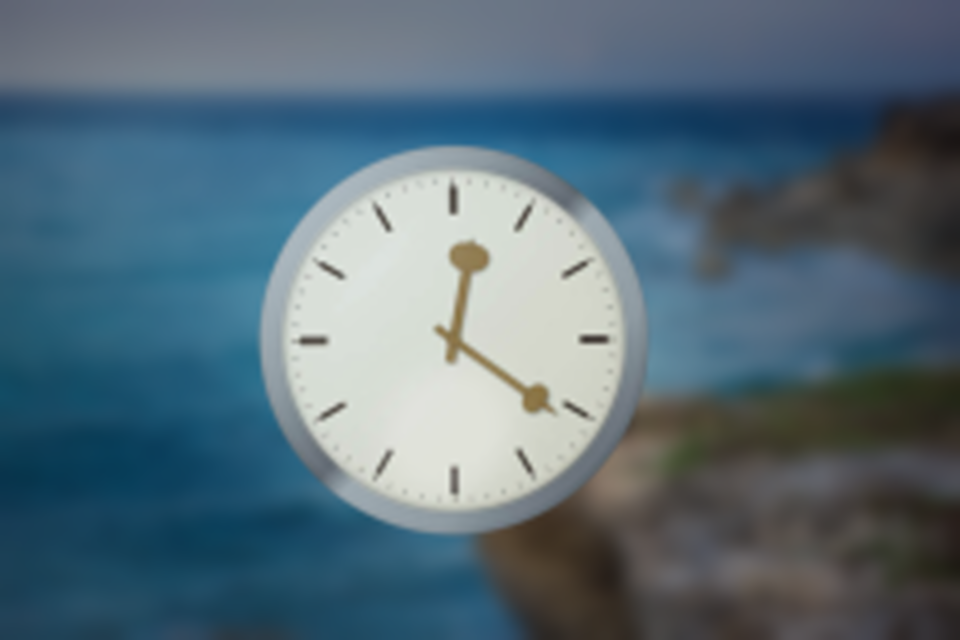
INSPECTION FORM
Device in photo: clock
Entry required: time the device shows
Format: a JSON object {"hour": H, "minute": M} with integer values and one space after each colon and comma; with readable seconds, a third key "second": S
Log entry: {"hour": 12, "minute": 21}
